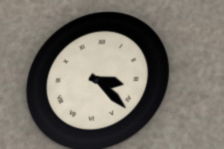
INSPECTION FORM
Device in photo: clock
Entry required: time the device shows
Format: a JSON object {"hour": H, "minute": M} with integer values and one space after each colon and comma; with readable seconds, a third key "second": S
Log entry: {"hour": 3, "minute": 22}
